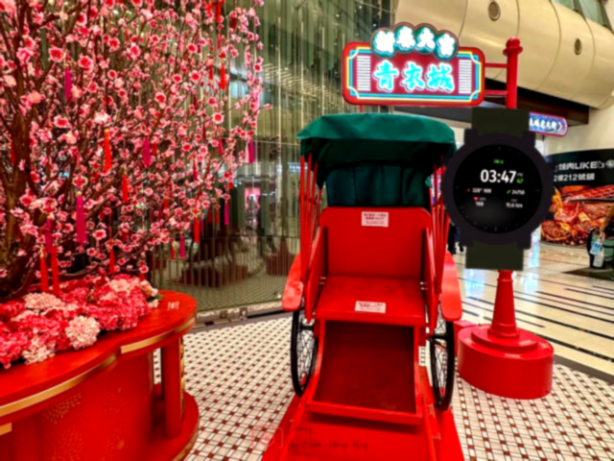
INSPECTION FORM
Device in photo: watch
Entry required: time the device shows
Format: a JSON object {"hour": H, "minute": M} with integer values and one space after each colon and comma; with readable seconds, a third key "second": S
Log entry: {"hour": 3, "minute": 47}
